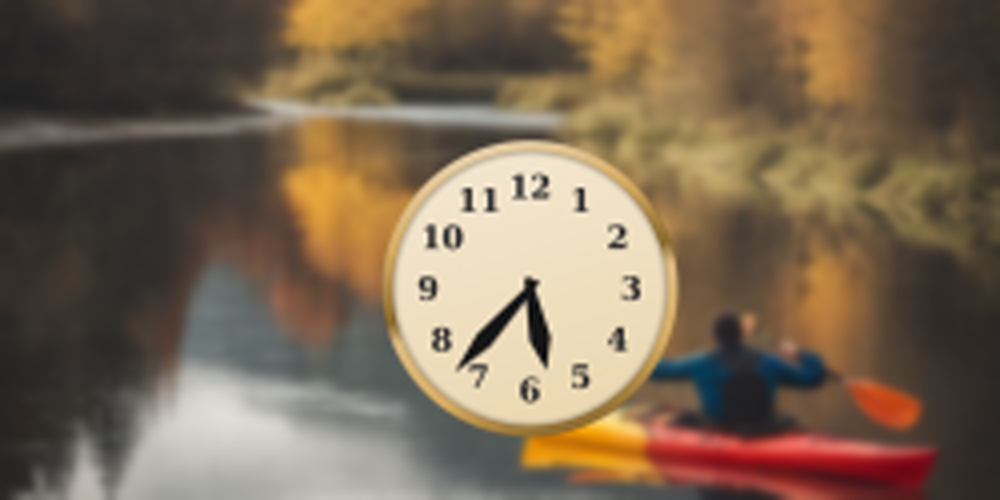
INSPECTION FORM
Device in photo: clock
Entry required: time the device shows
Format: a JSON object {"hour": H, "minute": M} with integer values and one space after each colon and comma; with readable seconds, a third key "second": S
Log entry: {"hour": 5, "minute": 37}
